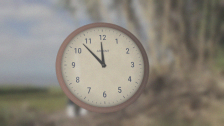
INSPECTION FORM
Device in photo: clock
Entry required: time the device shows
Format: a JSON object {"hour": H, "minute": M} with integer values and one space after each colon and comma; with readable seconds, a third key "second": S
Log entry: {"hour": 11, "minute": 53}
